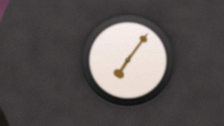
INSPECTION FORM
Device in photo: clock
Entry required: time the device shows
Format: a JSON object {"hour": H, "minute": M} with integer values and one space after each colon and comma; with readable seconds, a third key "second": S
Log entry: {"hour": 7, "minute": 6}
